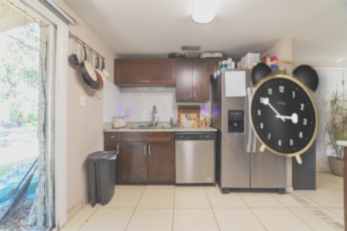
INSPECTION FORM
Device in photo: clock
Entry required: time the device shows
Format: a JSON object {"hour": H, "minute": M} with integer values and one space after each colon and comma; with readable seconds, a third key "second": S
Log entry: {"hour": 2, "minute": 51}
